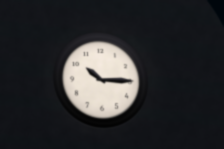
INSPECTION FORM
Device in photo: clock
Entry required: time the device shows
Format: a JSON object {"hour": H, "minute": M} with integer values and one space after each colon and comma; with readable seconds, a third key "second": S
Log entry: {"hour": 10, "minute": 15}
